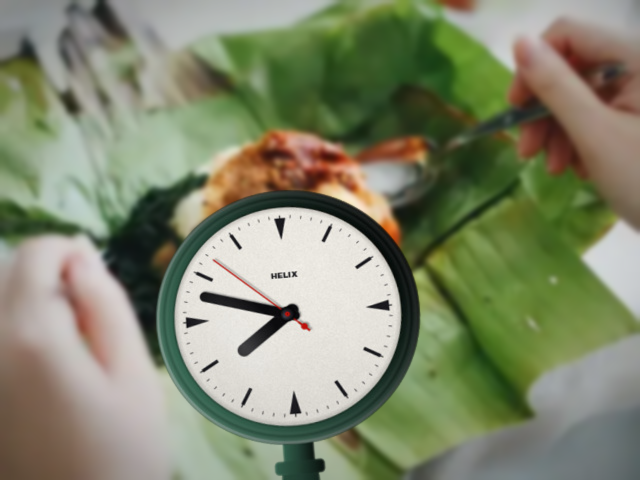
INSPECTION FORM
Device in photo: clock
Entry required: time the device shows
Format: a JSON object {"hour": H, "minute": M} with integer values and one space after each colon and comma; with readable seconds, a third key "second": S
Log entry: {"hour": 7, "minute": 47, "second": 52}
